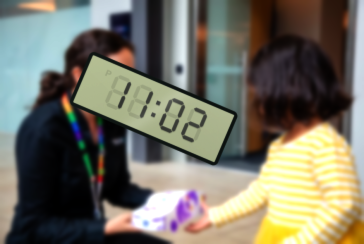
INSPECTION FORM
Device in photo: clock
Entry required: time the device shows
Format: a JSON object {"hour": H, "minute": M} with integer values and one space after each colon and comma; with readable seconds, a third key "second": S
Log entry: {"hour": 11, "minute": 2}
